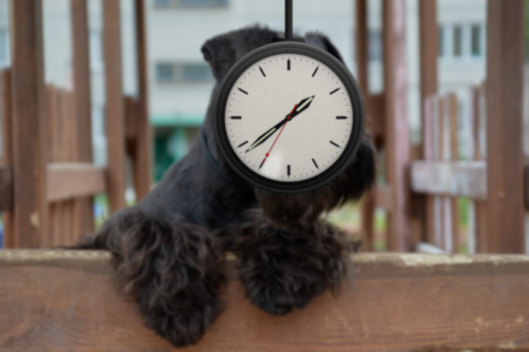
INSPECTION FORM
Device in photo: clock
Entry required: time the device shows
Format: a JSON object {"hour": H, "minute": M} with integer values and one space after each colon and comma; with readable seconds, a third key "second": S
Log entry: {"hour": 1, "minute": 38, "second": 35}
